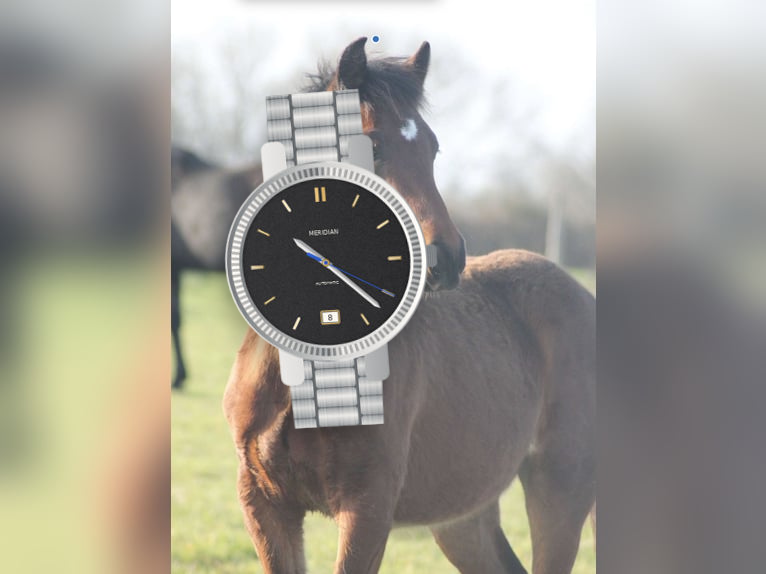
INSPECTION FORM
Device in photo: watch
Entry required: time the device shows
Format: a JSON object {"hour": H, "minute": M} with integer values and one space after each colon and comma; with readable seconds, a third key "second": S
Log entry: {"hour": 10, "minute": 22, "second": 20}
